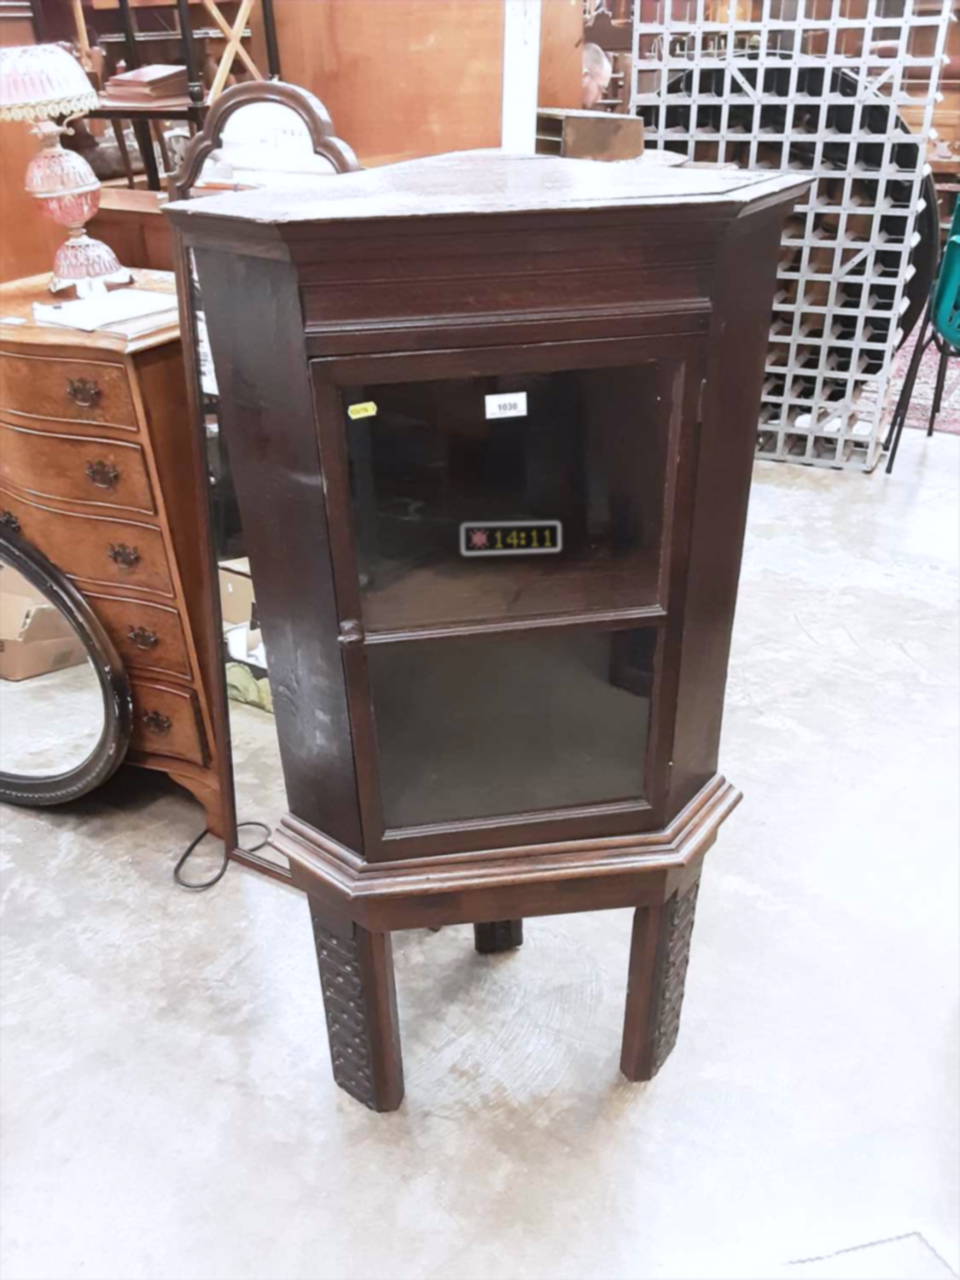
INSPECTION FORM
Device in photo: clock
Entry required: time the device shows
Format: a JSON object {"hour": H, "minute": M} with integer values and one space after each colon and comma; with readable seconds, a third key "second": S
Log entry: {"hour": 14, "minute": 11}
